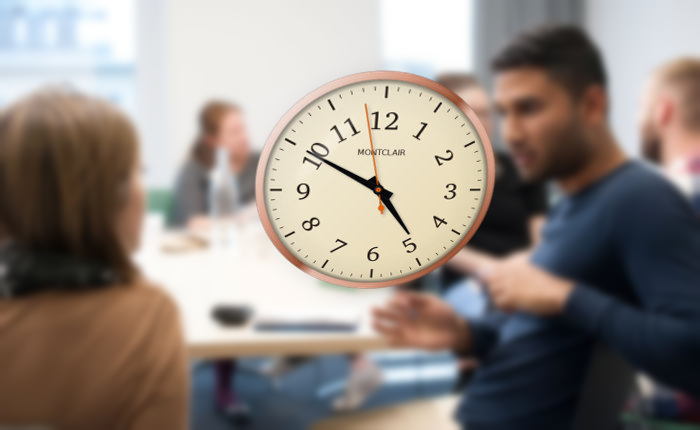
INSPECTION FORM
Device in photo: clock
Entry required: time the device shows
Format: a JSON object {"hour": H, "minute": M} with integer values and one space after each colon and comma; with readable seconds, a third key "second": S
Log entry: {"hour": 4, "minute": 49, "second": 58}
